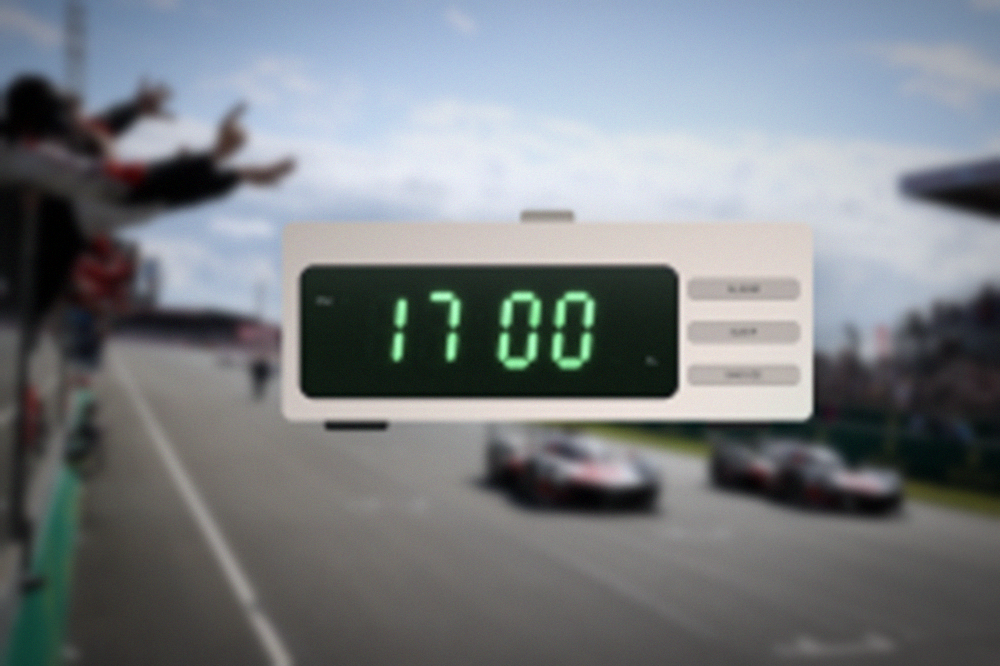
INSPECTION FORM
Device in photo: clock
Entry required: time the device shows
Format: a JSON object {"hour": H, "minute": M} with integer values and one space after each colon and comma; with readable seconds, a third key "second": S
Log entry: {"hour": 17, "minute": 0}
